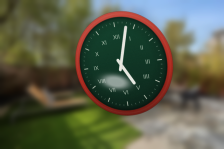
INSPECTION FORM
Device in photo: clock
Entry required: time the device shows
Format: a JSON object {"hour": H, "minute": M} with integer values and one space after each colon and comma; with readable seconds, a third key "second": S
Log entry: {"hour": 5, "minute": 3}
